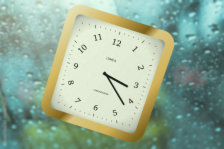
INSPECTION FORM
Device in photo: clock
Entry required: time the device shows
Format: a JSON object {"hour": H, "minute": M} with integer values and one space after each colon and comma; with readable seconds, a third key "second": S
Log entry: {"hour": 3, "minute": 22}
